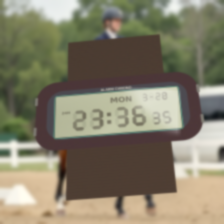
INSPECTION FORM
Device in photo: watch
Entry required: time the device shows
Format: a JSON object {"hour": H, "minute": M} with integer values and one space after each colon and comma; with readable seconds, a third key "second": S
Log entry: {"hour": 23, "minute": 36, "second": 35}
